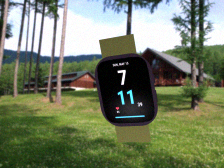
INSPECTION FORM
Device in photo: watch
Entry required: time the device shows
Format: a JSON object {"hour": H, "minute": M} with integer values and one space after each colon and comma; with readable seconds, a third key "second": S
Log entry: {"hour": 7, "minute": 11}
